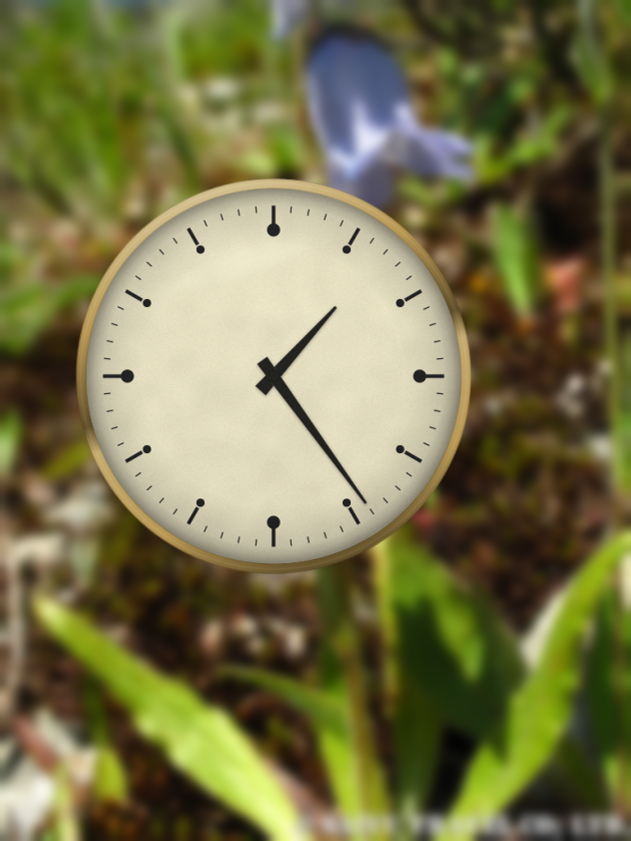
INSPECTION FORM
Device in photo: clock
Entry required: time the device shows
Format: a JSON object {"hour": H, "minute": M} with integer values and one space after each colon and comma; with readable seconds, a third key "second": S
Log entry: {"hour": 1, "minute": 24}
